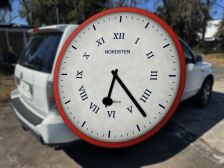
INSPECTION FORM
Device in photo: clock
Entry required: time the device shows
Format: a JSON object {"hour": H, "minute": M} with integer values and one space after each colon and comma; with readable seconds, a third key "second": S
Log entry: {"hour": 6, "minute": 23}
